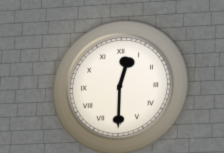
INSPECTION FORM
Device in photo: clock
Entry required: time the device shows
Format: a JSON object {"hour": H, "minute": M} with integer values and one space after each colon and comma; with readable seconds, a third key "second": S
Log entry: {"hour": 12, "minute": 30}
